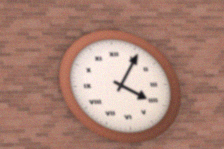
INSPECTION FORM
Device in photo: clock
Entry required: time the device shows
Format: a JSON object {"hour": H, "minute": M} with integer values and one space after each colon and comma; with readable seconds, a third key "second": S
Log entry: {"hour": 4, "minute": 6}
